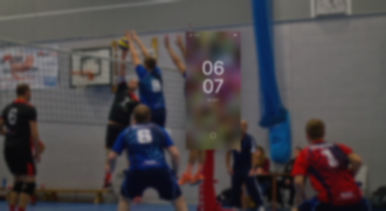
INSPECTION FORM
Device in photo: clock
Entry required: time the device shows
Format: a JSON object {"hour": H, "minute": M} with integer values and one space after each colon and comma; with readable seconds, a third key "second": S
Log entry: {"hour": 6, "minute": 7}
